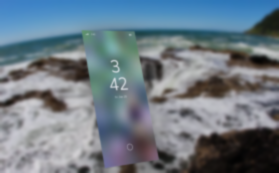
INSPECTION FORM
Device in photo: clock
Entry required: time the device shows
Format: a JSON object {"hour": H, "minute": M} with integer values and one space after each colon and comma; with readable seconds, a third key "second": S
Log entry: {"hour": 3, "minute": 42}
